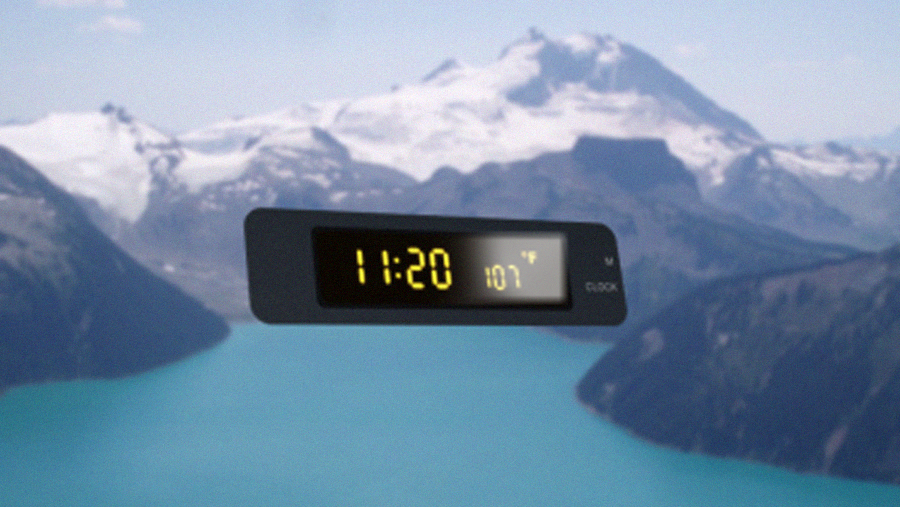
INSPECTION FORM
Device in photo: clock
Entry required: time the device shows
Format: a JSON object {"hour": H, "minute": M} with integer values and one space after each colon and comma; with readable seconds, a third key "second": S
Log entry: {"hour": 11, "minute": 20}
